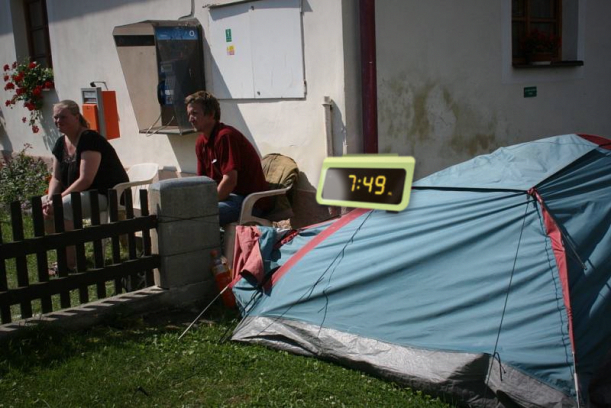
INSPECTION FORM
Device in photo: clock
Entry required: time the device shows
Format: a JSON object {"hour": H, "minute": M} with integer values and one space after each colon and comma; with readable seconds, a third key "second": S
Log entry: {"hour": 7, "minute": 49}
